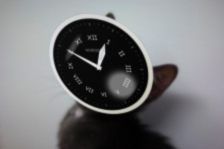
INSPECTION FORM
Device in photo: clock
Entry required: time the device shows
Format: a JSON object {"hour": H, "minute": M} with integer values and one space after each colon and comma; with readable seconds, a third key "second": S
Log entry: {"hour": 12, "minute": 50}
